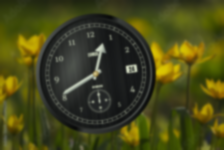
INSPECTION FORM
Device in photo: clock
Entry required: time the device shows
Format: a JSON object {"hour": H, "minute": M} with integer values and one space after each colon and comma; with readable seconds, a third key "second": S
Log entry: {"hour": 12, "minute": 41}
